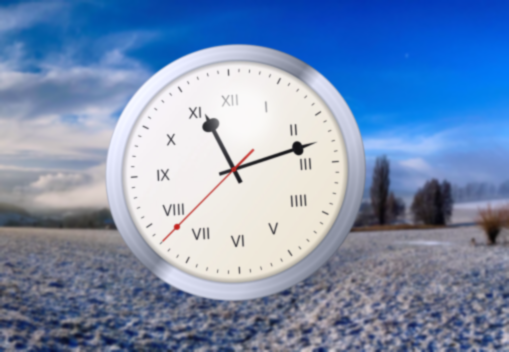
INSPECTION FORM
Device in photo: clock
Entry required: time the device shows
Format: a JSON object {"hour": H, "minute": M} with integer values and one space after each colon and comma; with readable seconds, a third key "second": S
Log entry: {"hour": 11, "minute": 12, "second": 38}
